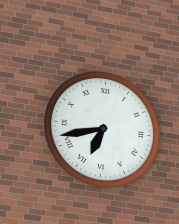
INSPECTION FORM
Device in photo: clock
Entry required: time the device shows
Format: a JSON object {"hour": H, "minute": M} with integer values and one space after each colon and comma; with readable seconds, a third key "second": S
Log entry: {"hour": 6, "minute": 42}
